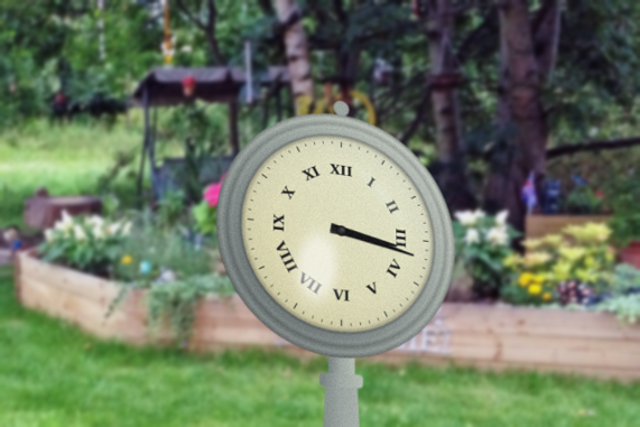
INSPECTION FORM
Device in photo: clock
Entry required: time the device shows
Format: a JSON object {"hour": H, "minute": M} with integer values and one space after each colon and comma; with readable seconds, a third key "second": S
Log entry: {"hour": 3, "minute": 17}
